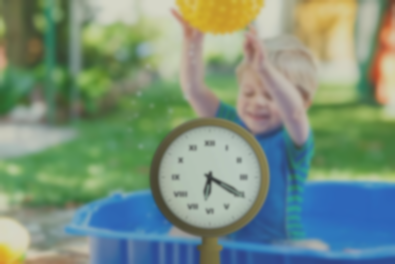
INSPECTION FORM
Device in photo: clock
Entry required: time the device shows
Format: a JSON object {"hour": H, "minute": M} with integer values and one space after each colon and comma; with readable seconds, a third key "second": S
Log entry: {"hour": 6, "minute": 20}
